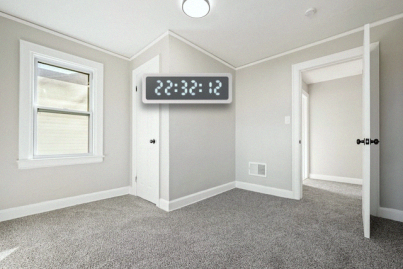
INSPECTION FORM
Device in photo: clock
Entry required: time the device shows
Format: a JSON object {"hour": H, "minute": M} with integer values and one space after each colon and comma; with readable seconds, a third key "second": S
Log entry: {"hour": 22, "minute": 32, "second": 12}
